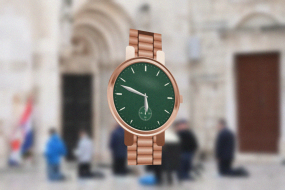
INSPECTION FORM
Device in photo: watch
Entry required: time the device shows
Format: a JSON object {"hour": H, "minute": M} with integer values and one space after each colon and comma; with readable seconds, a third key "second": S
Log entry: {"hour": 5, "minute": 48}
